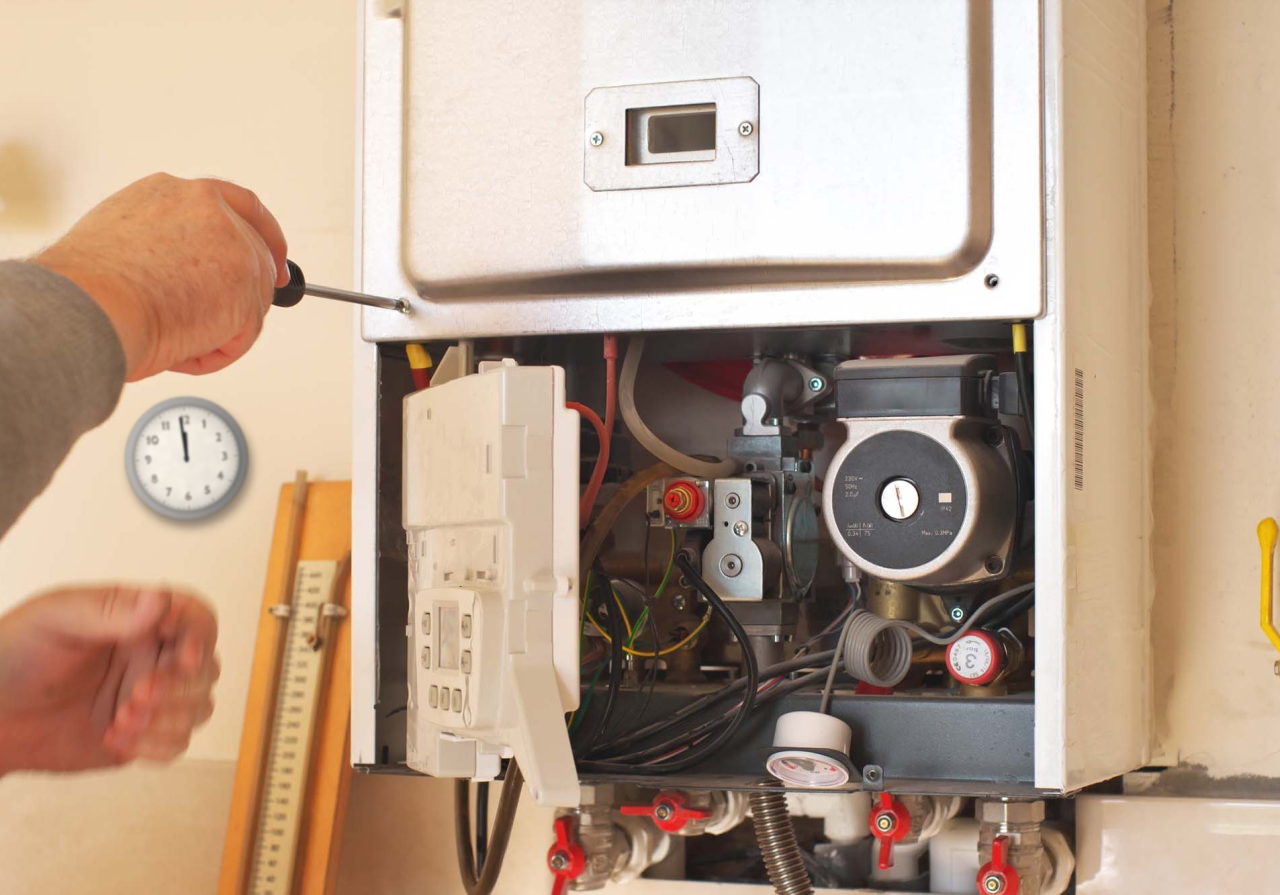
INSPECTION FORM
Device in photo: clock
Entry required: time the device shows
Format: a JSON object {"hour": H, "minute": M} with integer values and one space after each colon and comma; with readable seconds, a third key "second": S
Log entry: {"hour": 11, "minute": 59}
